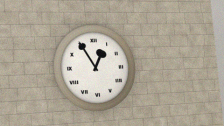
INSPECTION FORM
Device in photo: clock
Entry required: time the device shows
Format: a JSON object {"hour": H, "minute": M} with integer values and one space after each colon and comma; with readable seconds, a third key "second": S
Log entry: {"hour": 12, "minute": 55}
